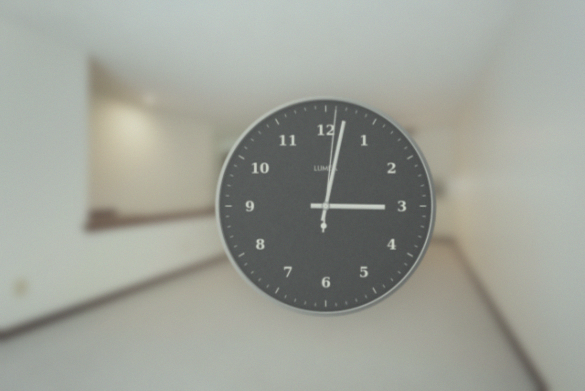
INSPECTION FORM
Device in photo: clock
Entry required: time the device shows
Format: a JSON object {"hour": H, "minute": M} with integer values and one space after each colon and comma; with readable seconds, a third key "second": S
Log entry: {"hour": 3, "minute": 2, "second": 1}
